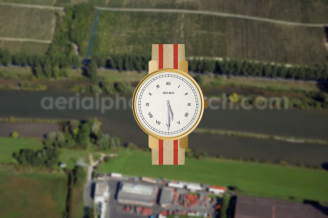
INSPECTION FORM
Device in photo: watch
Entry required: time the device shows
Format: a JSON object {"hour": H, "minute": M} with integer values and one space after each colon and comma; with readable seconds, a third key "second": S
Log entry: {"hour": 5, "minute": 30}
